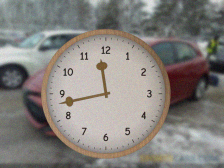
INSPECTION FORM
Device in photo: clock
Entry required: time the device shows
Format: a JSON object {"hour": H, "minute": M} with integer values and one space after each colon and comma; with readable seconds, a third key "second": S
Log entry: {"hour": 11, "minute": 43}
